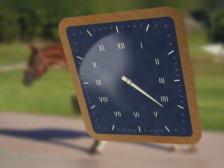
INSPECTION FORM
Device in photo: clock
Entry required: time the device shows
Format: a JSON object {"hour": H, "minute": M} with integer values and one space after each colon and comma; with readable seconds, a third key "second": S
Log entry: {"hour": 4, "minute": 22}
